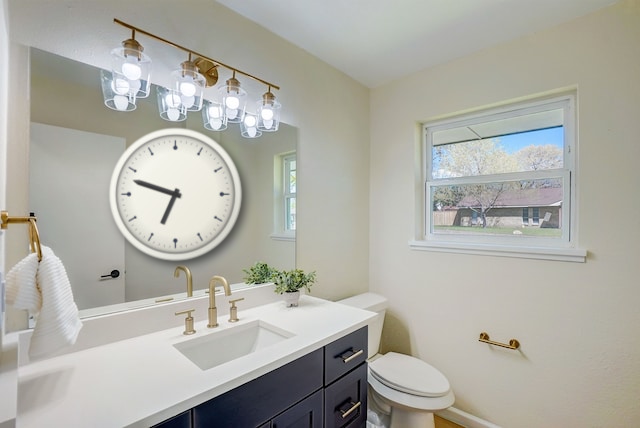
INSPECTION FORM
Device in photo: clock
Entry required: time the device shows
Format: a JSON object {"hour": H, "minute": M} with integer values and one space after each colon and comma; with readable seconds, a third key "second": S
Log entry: {"hour": 6, "minute": 48}
